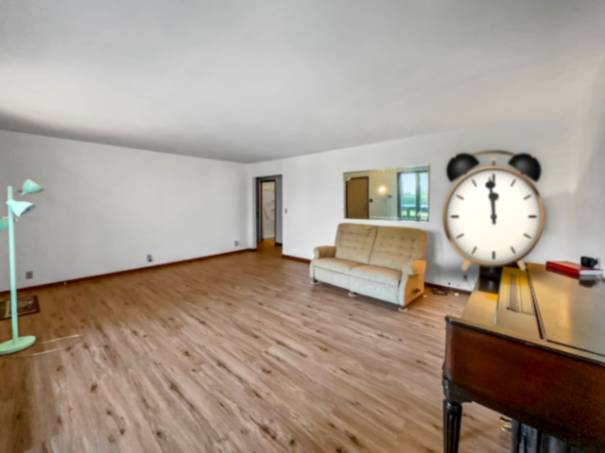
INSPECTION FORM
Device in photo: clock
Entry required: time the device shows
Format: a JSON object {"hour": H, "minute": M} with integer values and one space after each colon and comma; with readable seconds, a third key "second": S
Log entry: {"hour": 11, "minute": 59}
